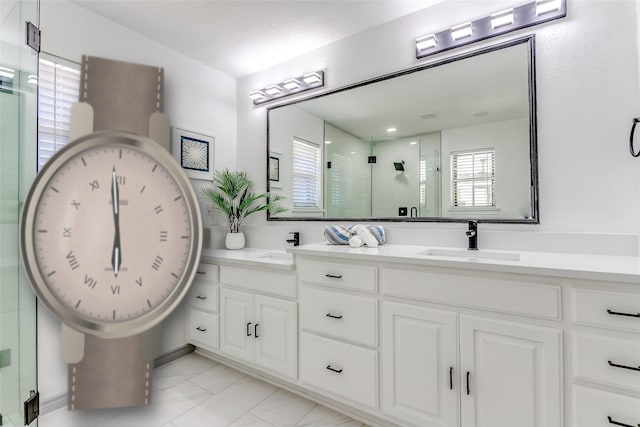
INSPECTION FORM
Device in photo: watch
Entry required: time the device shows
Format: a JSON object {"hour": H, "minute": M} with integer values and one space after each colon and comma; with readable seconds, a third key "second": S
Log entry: {"hour": 5, "minute": 59}
